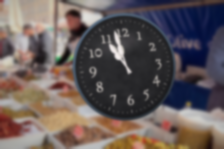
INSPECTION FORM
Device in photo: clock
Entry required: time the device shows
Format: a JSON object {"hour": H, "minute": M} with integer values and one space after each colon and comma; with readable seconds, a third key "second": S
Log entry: {"hour": 10, "minute": 58}
